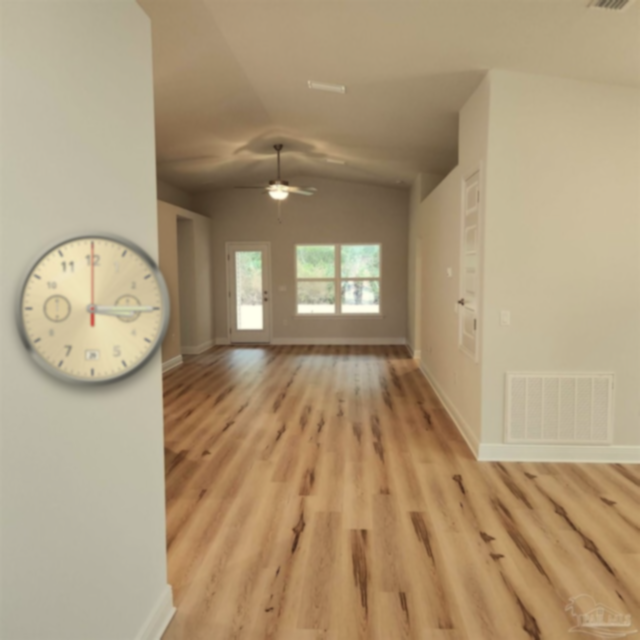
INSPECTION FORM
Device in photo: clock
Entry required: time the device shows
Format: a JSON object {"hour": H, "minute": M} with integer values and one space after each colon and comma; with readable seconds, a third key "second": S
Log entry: {"hour": 3, "minute": 15}
